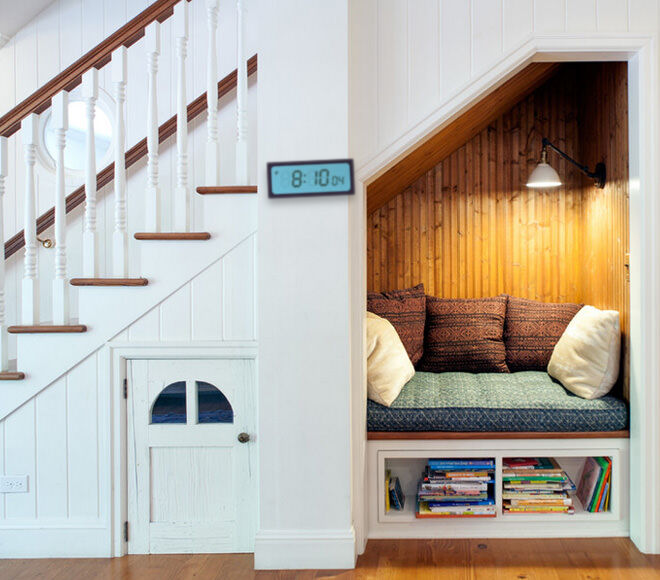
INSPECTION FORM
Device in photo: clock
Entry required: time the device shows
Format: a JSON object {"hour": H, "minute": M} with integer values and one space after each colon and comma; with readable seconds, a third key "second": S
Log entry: {"hour": 8, "minute": 10}
